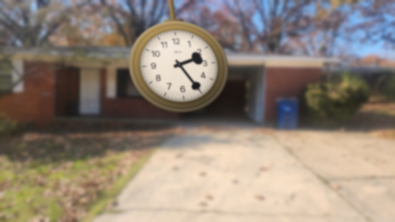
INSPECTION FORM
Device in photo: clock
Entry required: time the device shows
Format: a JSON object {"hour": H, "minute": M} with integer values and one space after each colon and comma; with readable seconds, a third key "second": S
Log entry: {"hour": 2, "minute": 25}
